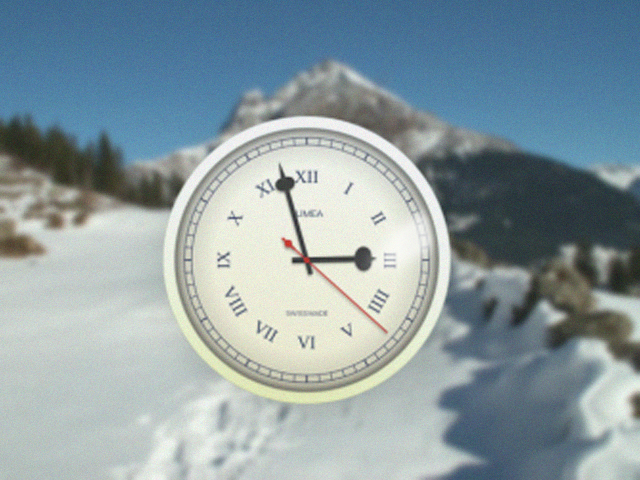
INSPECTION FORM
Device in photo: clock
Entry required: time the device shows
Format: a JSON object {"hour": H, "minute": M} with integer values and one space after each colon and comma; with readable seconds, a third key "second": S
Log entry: {"hour": 2, "minute": 57, "second": 22}
